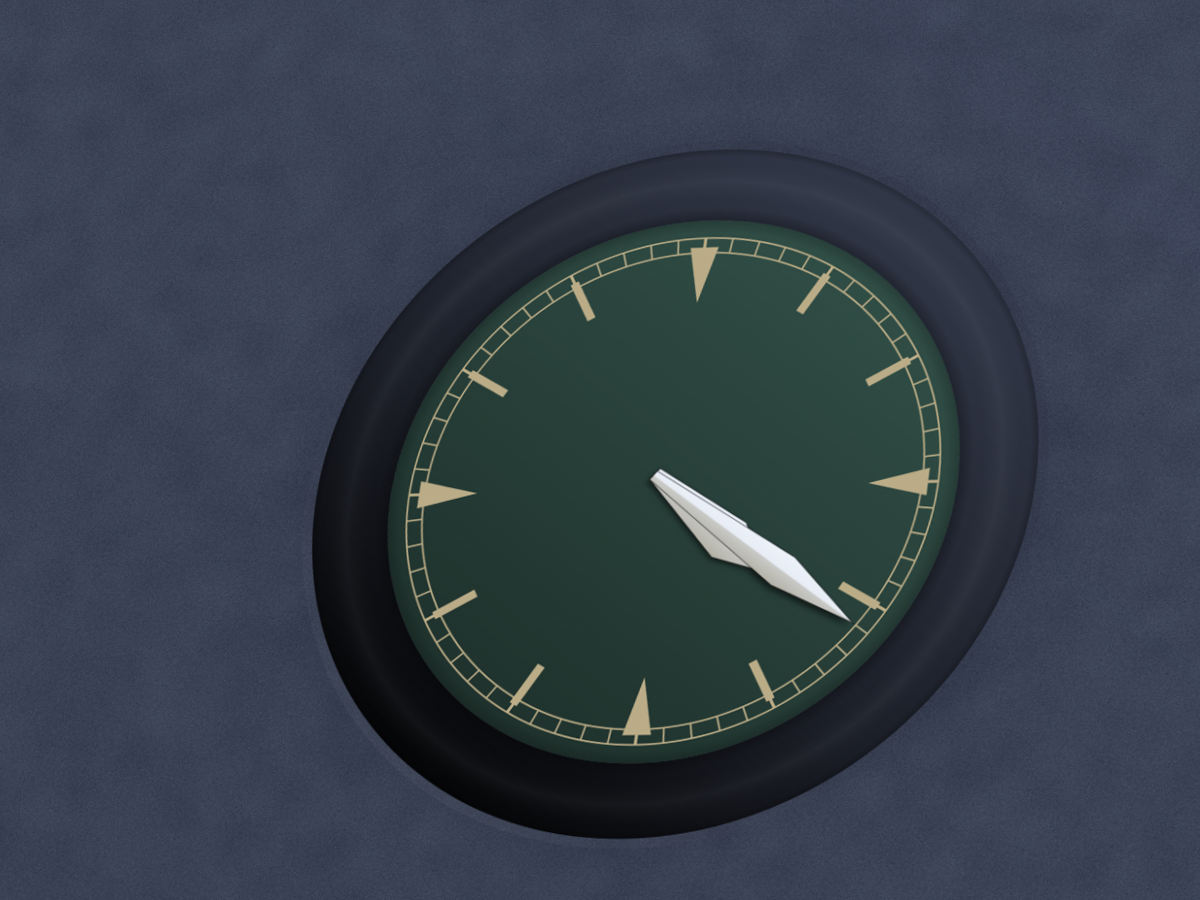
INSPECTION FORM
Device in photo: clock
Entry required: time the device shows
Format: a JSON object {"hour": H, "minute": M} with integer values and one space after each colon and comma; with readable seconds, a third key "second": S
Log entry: {"hour": 4, "minute": 21}
